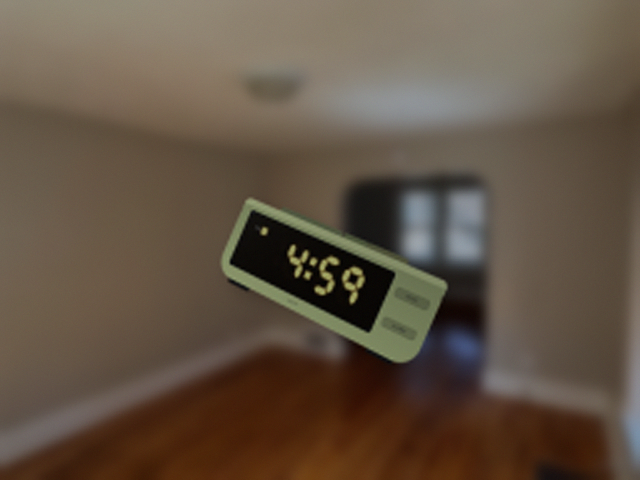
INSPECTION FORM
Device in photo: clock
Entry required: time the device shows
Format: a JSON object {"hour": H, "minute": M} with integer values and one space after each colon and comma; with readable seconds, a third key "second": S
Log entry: {"hour": 4, "minute": 59}
